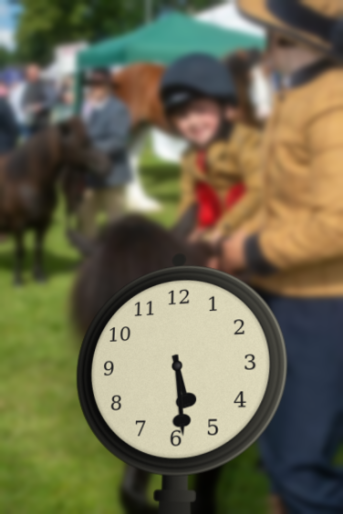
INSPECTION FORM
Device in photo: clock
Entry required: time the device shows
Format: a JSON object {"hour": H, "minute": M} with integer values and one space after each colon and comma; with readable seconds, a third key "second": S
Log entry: {"hour": 5, "minute": 29}
